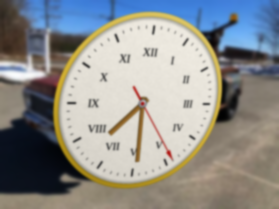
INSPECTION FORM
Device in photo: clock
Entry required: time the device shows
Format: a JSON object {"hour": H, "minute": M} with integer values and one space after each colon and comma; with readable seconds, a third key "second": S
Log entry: {"hour": 7, "minute": 29, "second": 24}
